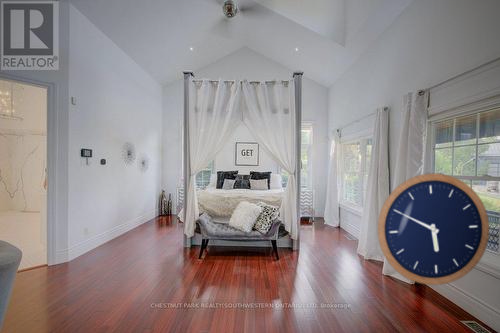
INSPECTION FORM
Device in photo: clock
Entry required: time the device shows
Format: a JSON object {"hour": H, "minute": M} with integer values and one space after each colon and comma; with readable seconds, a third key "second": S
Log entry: {"hour": 5, "minute": 50}
